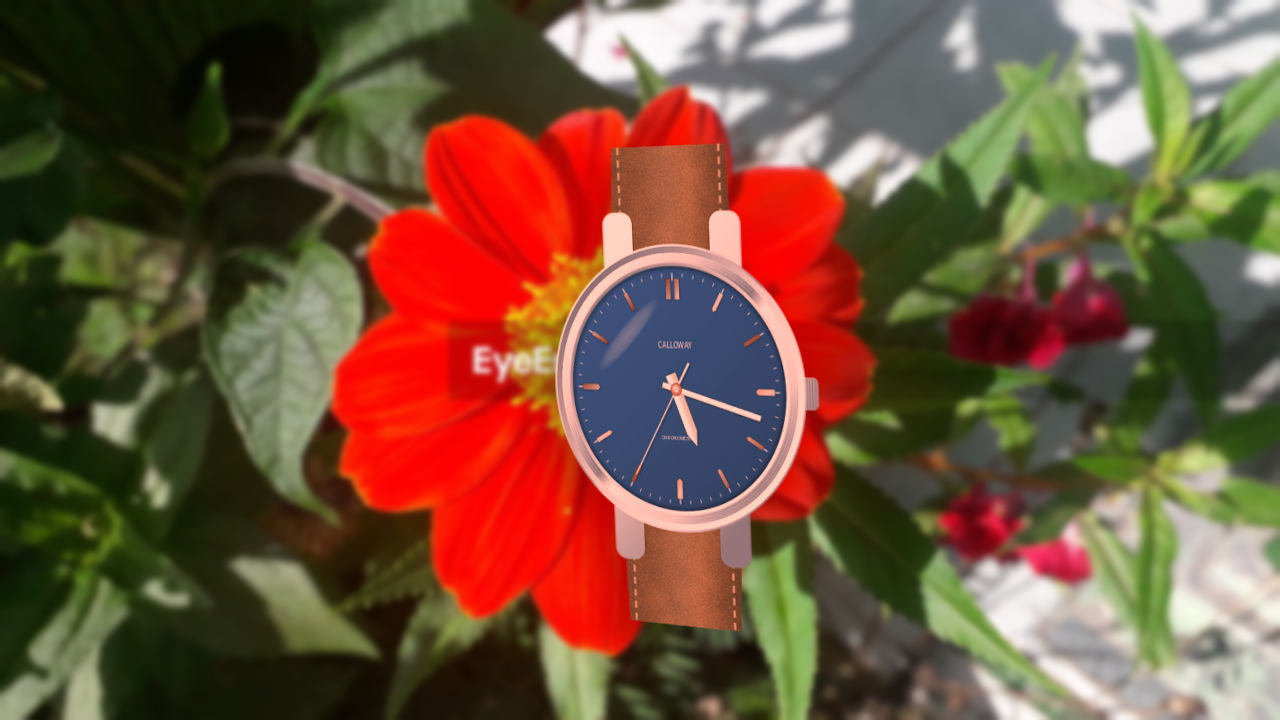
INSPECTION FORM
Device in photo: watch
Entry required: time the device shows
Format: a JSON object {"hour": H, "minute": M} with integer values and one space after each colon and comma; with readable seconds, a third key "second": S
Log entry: {"hour": 5, "minute": 17, "second": 35}
